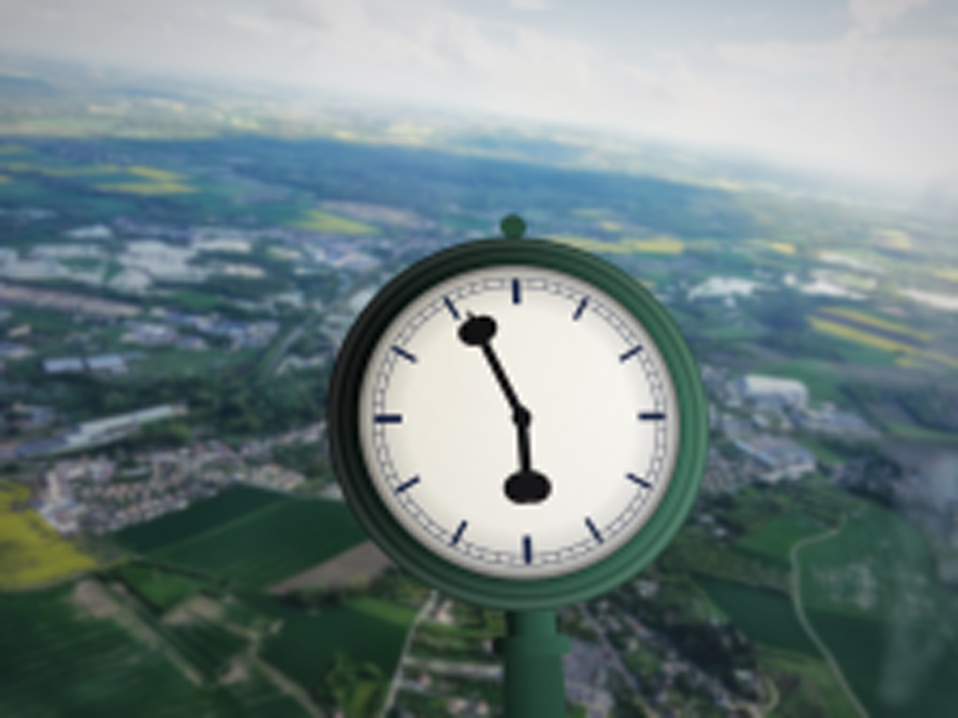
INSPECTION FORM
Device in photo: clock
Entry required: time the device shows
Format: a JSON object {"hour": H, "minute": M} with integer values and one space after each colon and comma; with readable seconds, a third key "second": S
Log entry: {"hour": 5, "minute": 56}
